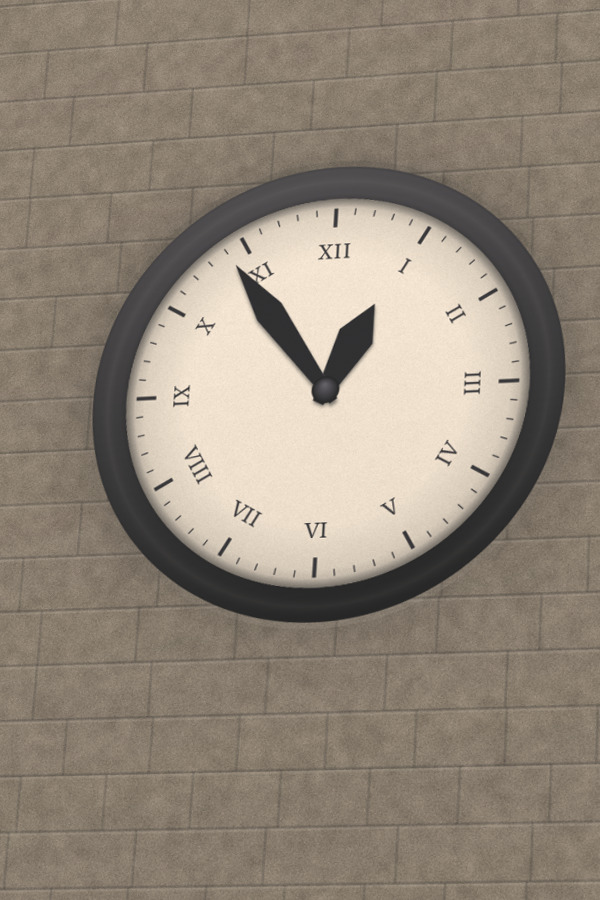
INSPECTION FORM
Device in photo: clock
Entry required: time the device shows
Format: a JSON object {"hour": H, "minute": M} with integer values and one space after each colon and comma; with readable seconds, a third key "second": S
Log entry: {"hour": 12, "minute": 54}
